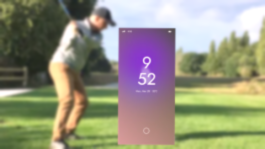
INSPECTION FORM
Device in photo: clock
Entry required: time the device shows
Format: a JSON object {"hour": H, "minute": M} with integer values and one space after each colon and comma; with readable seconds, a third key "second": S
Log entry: {"hour": 9, "minute": 52}
